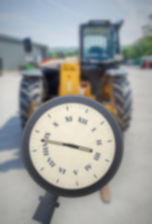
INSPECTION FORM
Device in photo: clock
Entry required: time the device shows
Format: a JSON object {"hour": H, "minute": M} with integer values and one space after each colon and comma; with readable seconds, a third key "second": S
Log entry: {"hour": 2, "minute": 43}
